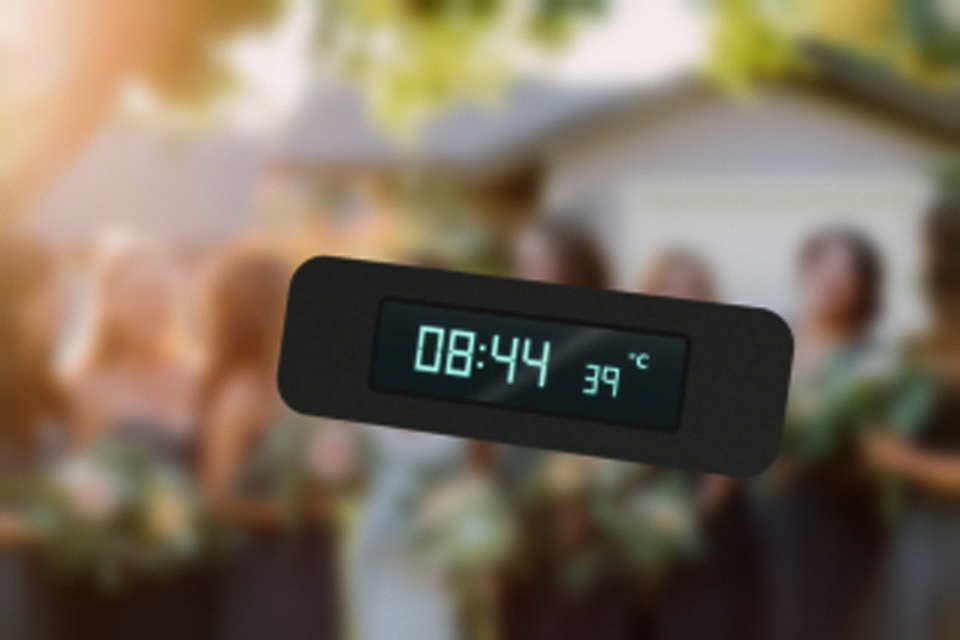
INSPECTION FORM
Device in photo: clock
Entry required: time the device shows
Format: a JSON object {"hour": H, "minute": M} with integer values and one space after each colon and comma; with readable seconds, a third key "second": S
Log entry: {"hour": 8, "minute": 44}
